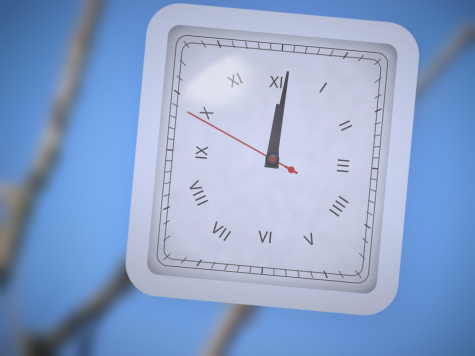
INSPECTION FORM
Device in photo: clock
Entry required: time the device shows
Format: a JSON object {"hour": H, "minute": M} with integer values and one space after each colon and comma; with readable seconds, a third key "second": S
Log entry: {"hour": 12, "minute": 0, "second": 49}
